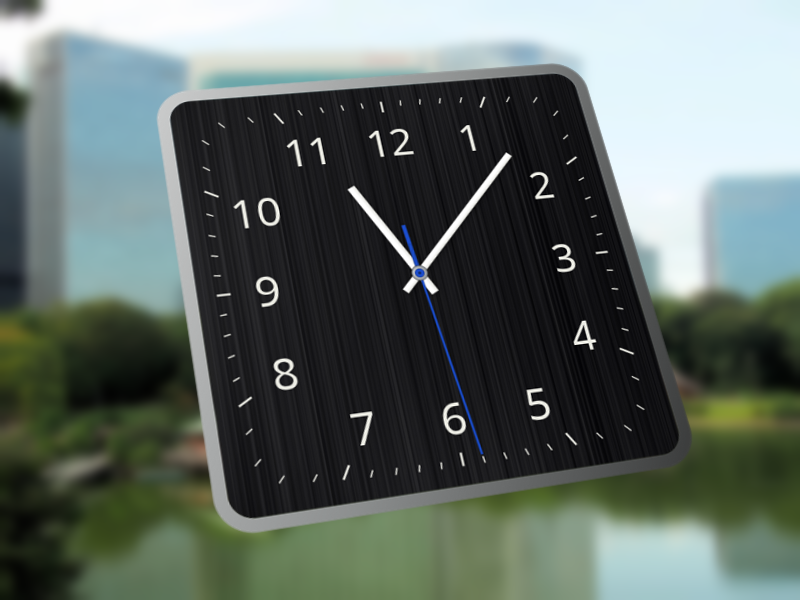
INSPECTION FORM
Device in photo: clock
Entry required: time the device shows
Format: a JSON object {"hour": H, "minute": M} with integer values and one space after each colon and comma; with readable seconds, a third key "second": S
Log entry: {"hour": 11, "minute": 7, "second": 29}
